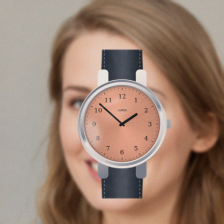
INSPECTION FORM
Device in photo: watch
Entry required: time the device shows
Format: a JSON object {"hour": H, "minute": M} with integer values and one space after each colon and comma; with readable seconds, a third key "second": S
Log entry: {"hour": 1, "minute": 52}
